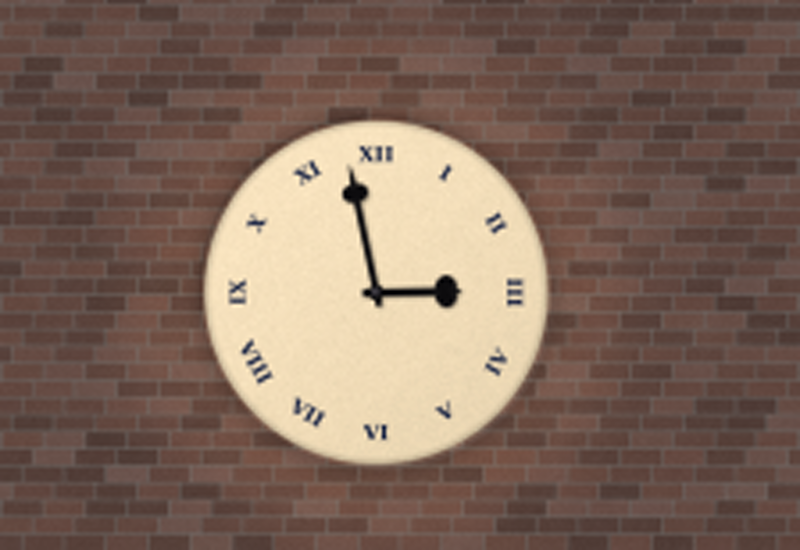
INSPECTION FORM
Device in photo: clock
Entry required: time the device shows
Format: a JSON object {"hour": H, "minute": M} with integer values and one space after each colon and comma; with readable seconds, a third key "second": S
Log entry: {"hour": 2, "minute": 58}
